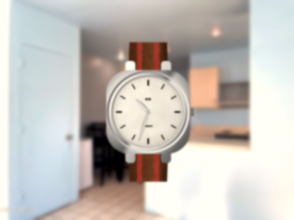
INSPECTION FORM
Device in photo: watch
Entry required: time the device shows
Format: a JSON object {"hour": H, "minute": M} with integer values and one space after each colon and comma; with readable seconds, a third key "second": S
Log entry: {"hour": 10, "minute": 33}
